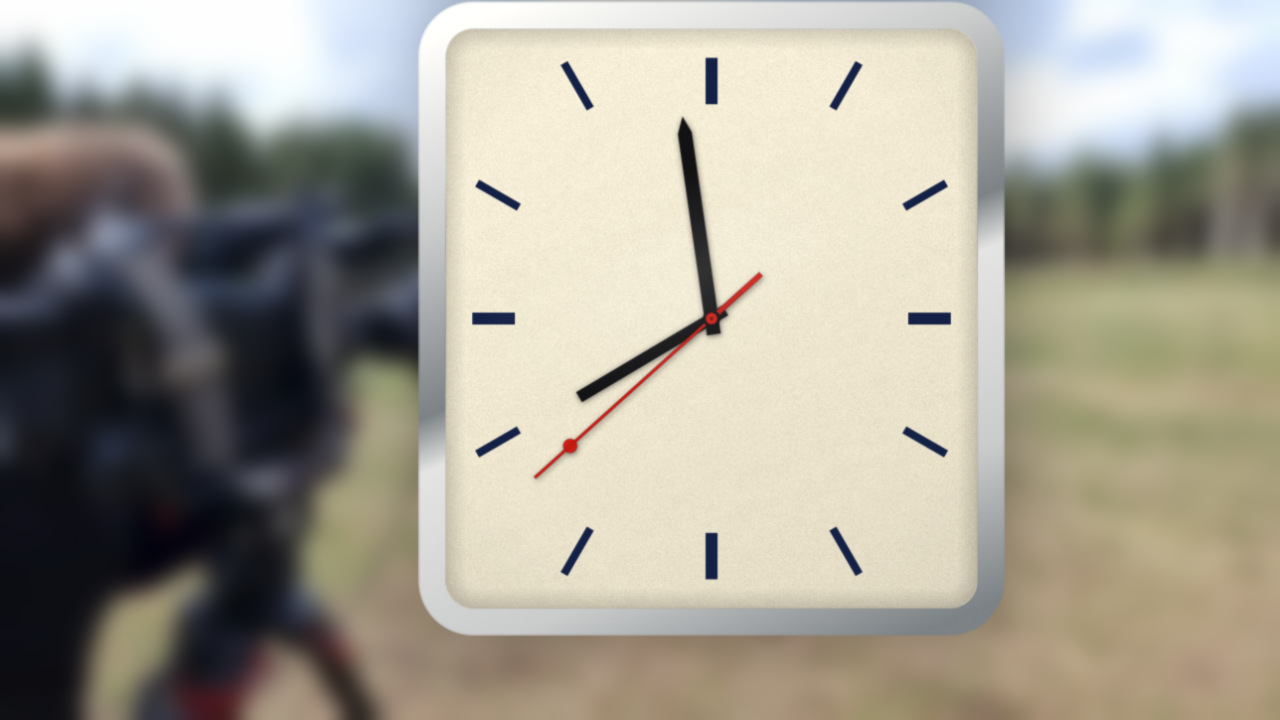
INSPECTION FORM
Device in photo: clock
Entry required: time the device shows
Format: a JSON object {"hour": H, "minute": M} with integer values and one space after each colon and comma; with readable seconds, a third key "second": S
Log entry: {"hour": 7, "minute": 58, "second": 38}
